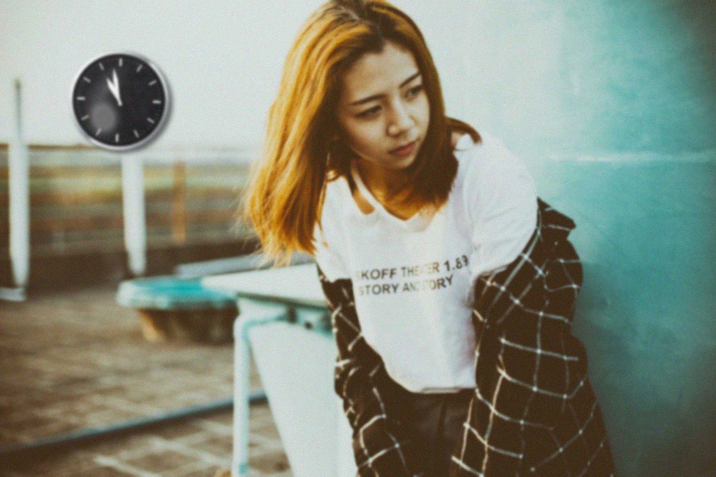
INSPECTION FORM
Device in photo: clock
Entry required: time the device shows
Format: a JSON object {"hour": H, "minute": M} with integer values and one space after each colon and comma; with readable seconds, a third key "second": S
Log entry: {"hour": 10, "minute": 58}
